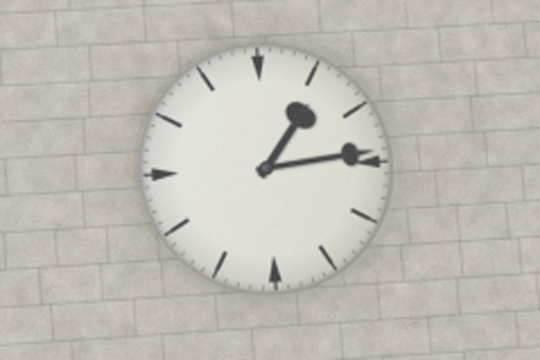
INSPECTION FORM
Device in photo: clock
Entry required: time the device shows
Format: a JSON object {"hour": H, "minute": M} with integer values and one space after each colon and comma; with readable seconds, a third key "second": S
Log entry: {"hour": 1, "minute": 14}
